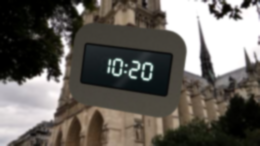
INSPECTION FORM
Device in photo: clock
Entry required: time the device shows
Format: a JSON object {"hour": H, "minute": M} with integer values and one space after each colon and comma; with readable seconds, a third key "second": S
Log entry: {"hour": 10, "minute": 20}
